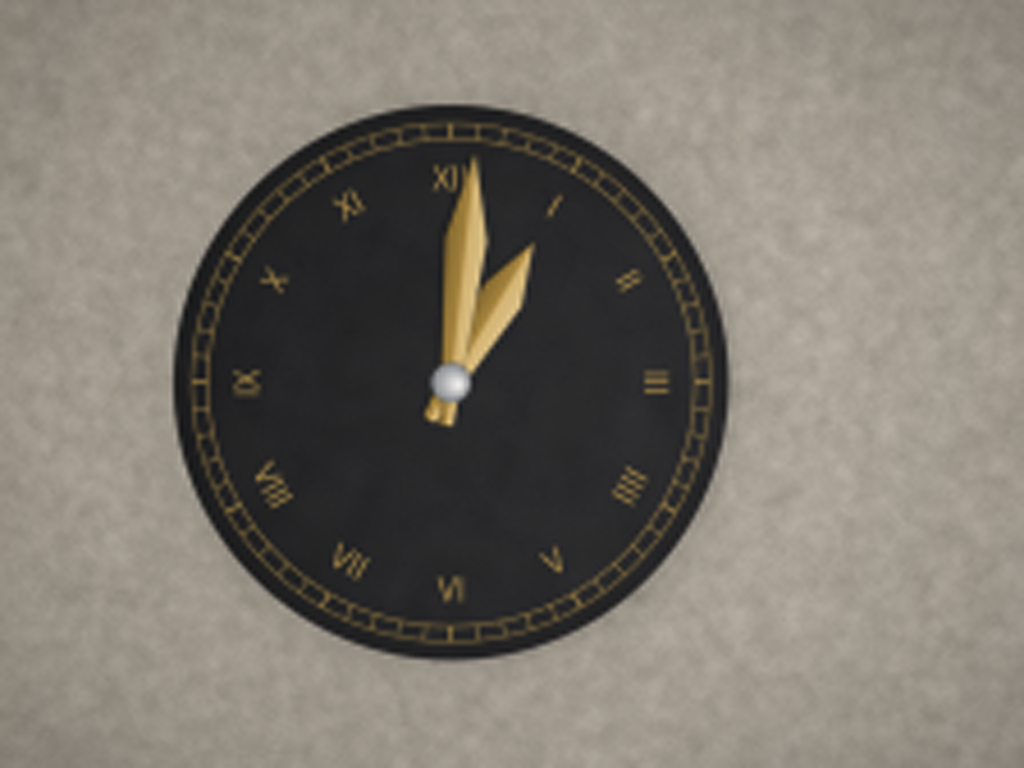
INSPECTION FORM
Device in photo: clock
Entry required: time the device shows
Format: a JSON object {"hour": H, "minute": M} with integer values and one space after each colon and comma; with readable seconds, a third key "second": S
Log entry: {"hour": 1, "minute": 1}
